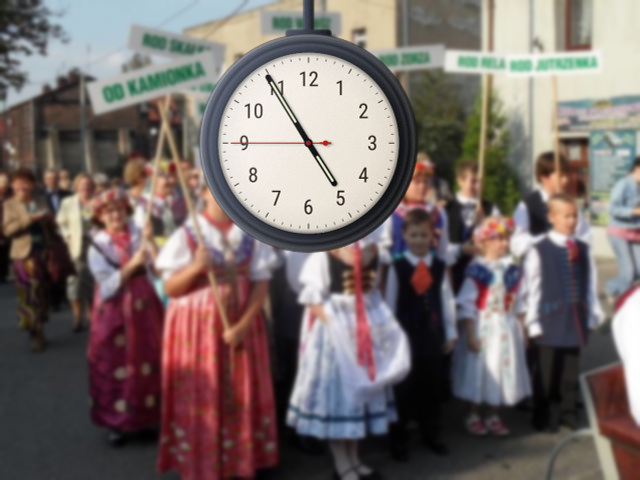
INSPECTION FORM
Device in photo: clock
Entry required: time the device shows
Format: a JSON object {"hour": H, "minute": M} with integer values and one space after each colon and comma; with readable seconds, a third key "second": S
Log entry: {"hour": 4, "minute": 54, "second": 45}
